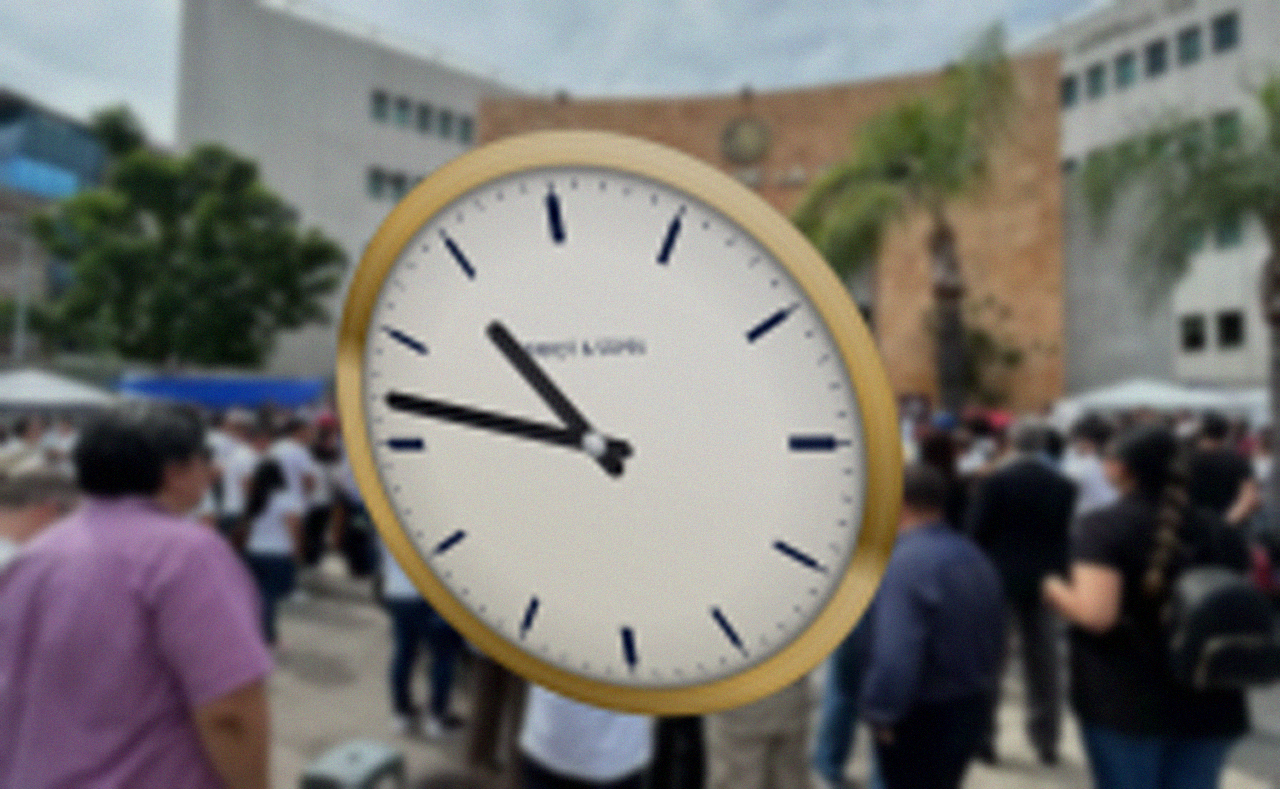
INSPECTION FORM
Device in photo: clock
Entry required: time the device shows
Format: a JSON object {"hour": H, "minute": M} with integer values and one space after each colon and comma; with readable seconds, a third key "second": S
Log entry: {"hour": 10, "minute": 47}
